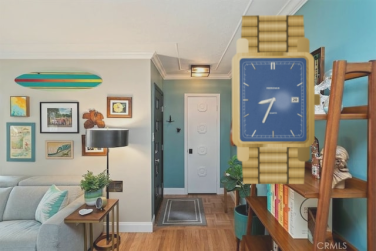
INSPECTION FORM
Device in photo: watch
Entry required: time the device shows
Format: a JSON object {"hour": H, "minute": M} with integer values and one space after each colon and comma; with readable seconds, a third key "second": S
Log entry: {"hour": 8, "minute": 34}
